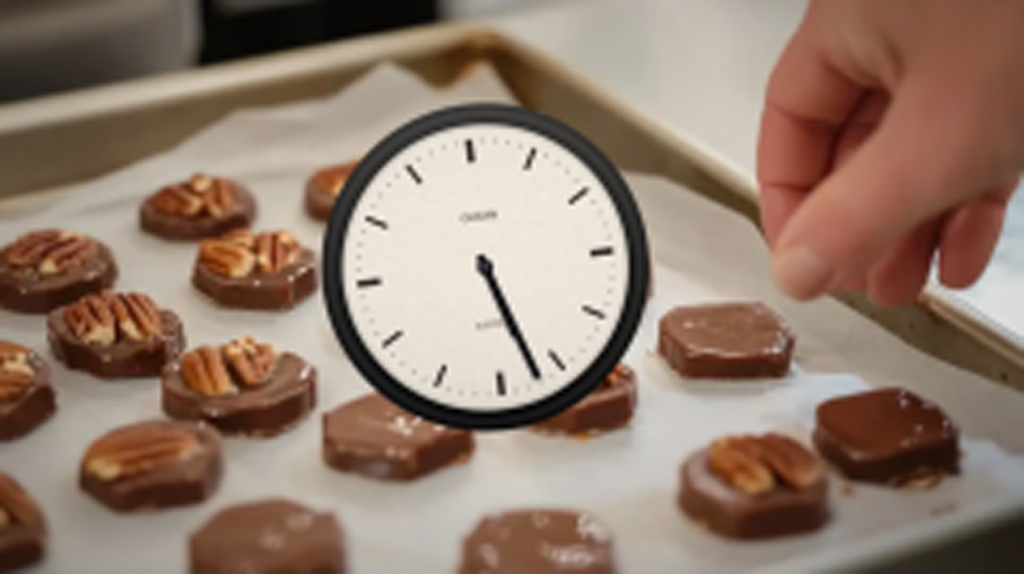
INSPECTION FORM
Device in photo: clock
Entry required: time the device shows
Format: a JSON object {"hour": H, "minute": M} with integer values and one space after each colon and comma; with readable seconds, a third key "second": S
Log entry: {"hour": 5, "minute": 27}
